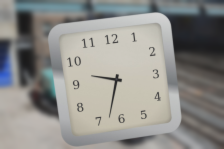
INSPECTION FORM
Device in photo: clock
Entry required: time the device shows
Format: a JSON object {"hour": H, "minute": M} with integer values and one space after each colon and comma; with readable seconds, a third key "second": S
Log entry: {"hour": 9, "minute": 33}
